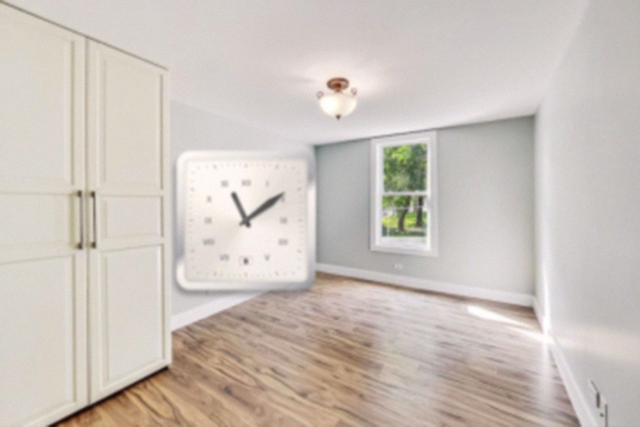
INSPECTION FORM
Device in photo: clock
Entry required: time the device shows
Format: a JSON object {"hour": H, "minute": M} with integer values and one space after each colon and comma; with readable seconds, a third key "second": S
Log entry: {"hour": 11, "minute": 9}
